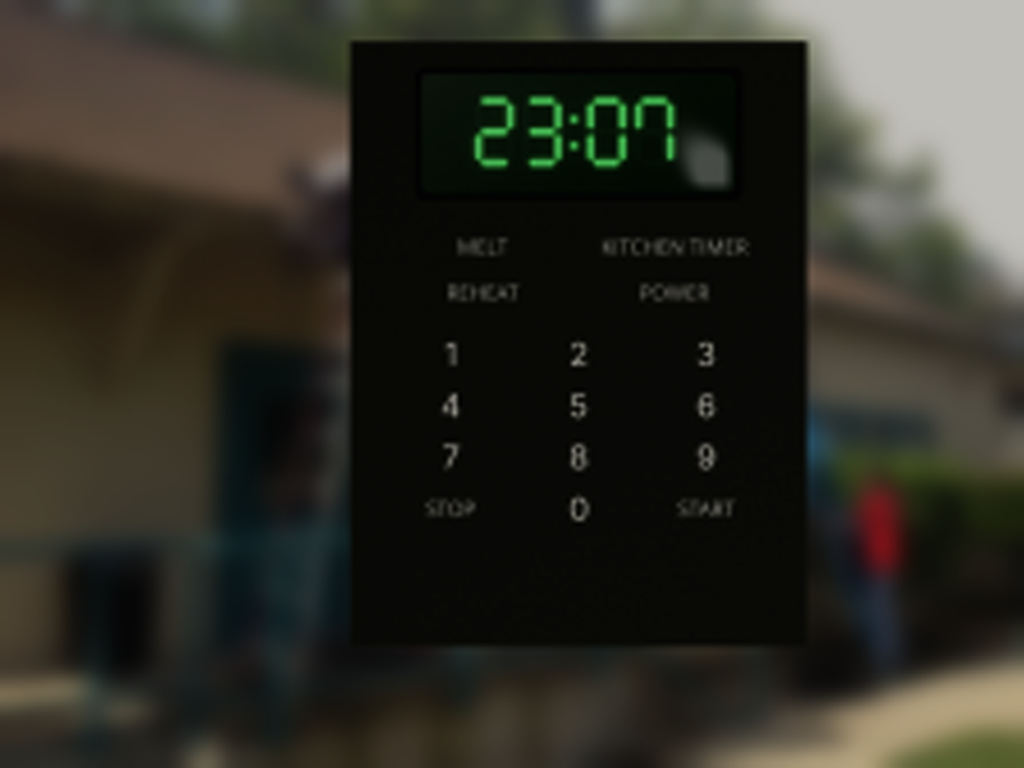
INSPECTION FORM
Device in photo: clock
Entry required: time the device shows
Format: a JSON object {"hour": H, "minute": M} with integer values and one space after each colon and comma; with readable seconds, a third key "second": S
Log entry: {"hour": 23, "minute": 7}
